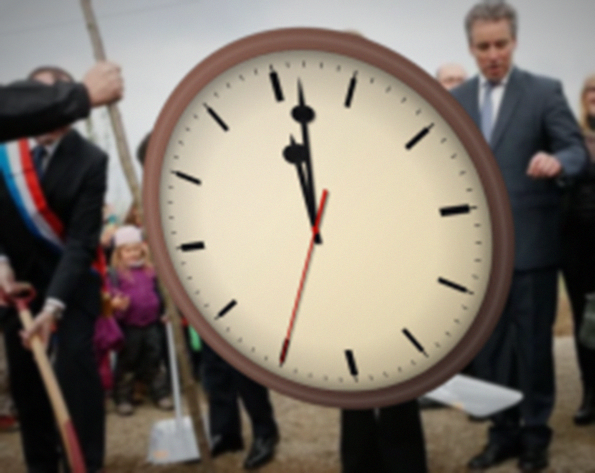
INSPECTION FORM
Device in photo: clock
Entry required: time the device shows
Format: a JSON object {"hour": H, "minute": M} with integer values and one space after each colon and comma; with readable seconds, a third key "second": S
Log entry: {"hour": 12, "minute": 1, "second": 35}
